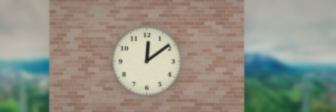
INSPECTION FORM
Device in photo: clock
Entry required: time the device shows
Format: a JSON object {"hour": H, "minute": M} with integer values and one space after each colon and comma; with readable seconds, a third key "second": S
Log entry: {"hour": 12, "minute": 9}
